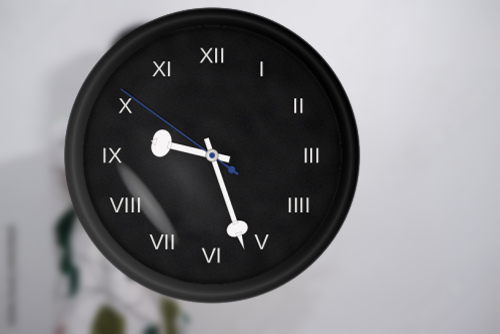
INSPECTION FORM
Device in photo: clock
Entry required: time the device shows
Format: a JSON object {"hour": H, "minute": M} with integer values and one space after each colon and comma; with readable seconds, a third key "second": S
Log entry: {"hour": 9, "minute": 26, "second": 51}
